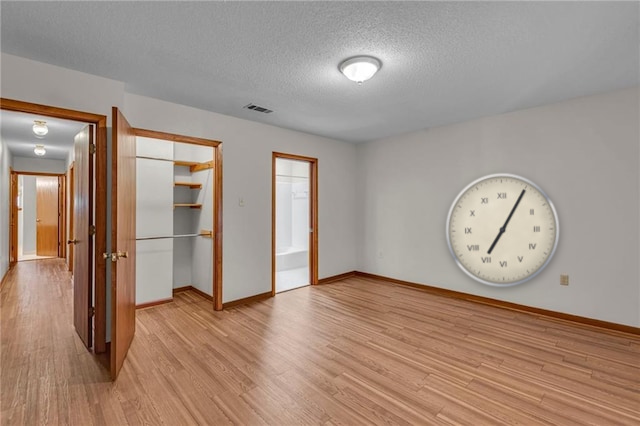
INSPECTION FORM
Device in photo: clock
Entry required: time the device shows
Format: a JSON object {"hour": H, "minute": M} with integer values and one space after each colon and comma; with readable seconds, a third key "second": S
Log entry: {"hour": 7, "minute": 5}
